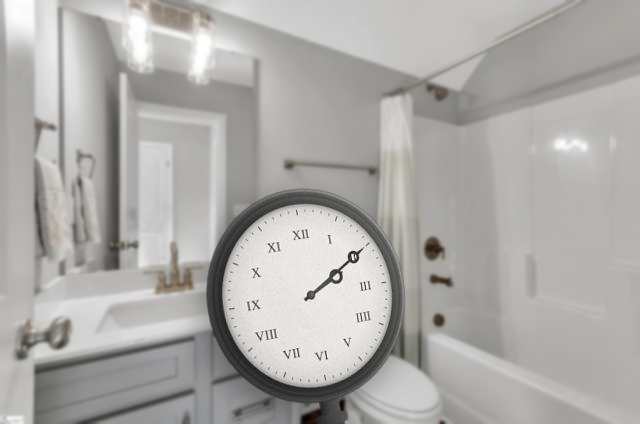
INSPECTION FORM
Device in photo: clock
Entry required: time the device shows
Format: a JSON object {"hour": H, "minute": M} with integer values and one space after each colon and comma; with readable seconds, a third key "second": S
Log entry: {"hour": 2, "minute": 10}
